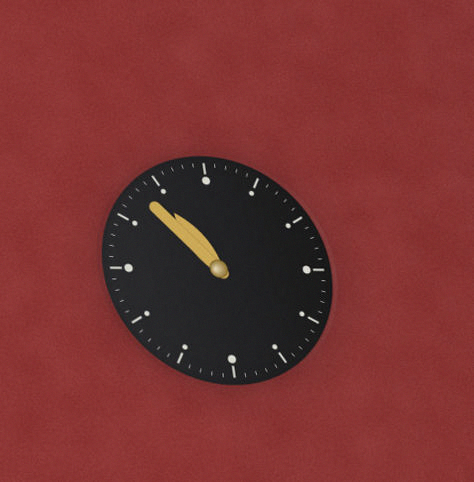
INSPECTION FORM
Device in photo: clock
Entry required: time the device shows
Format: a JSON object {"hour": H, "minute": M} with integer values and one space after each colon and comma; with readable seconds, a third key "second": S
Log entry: {"hour": 10, "minute": 53}
